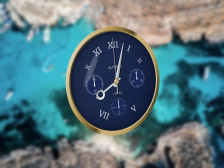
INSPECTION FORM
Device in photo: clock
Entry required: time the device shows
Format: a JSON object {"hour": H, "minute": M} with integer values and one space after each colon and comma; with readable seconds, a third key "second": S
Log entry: {"hour": 8, "minute": 3}
